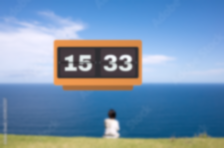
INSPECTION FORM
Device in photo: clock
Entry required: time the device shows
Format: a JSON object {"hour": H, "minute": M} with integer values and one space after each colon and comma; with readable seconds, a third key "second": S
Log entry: {"hour": 15, "minute": 33}
